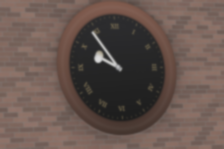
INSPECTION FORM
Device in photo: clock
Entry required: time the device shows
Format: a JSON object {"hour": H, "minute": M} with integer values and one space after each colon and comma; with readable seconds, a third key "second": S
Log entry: {"hour": 9, "minute": 54}
